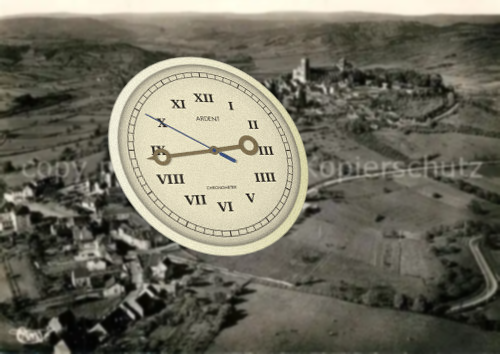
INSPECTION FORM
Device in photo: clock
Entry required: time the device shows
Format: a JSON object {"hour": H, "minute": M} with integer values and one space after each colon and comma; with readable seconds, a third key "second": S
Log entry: {"hour": 2, "minute": 43, "second": 50}
